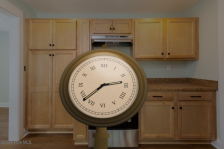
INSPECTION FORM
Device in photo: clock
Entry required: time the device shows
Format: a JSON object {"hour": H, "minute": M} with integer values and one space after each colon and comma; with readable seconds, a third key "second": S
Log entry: {"hour": 2, "minute": 38}
